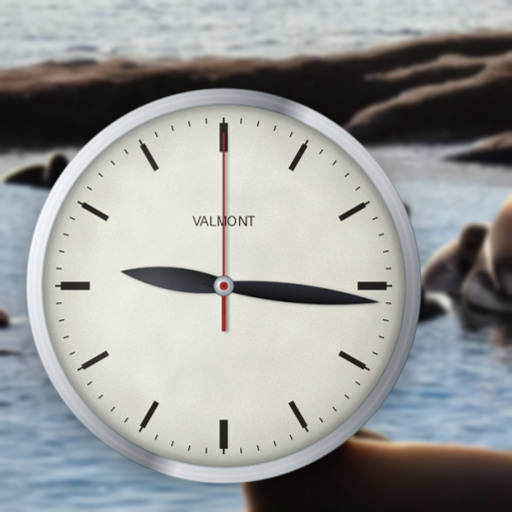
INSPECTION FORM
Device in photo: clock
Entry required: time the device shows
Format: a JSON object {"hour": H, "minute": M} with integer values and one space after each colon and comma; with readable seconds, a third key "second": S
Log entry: {"hour": 9, "minute": 16, "second": 0}
